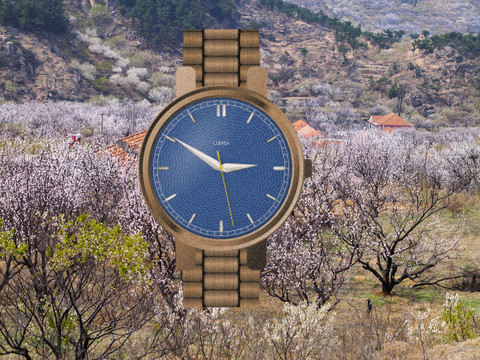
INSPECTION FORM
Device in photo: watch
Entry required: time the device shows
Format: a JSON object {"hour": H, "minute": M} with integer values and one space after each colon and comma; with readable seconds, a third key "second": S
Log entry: {"hour": 2, "minute": 50, "second": 28}
